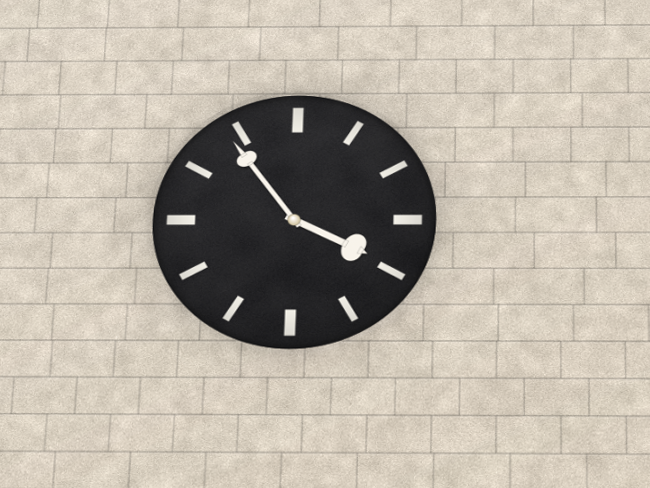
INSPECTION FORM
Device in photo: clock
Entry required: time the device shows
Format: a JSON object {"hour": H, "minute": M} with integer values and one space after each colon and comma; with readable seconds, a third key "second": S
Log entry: {"hour": 3, "minute": 54}
